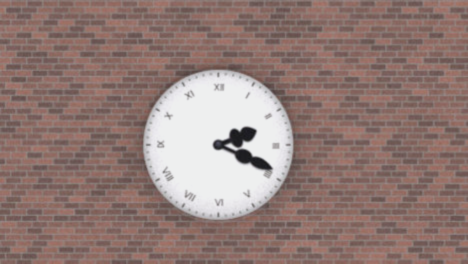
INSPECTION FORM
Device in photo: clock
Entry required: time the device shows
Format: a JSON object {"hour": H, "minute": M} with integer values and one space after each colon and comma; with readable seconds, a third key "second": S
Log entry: {"hour": 2, "minute": 19}
